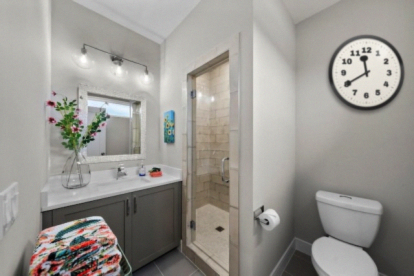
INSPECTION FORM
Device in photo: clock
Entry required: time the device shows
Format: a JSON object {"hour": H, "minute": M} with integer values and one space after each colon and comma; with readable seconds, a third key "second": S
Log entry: {"hour": 11, "minute": 40}
